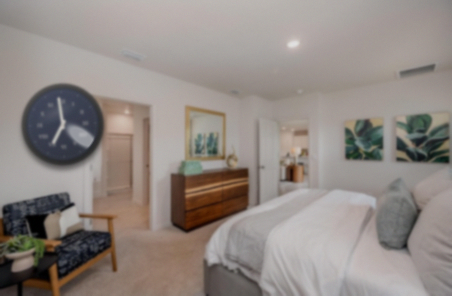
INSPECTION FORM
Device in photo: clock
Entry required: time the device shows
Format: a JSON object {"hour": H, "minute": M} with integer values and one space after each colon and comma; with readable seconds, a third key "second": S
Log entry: {"hour": 6, "minute": 59}
